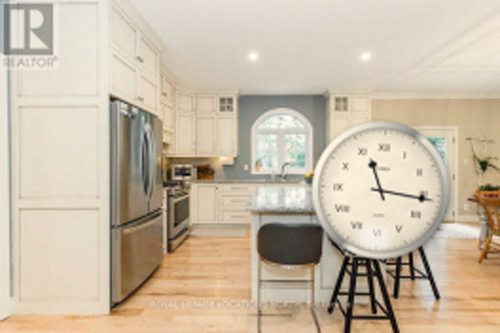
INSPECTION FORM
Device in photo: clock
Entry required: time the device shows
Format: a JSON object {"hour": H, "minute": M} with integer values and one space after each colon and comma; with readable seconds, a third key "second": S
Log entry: {"hour": 11, "minute": 16}
